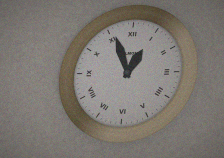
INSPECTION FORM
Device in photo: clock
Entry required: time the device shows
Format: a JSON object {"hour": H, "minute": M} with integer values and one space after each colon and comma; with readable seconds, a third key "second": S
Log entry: {"hour": 12, "minute": 56}
